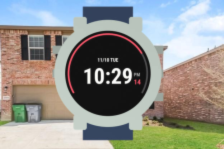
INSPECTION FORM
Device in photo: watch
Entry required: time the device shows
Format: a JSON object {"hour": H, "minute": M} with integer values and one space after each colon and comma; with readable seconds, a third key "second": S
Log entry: {"hour": 10, "minute": 29}
